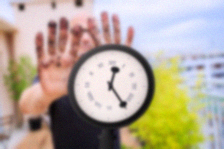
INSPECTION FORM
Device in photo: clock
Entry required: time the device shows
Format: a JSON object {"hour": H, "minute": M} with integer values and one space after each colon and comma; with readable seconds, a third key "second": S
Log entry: {"hour": 12, "minute": 24}
